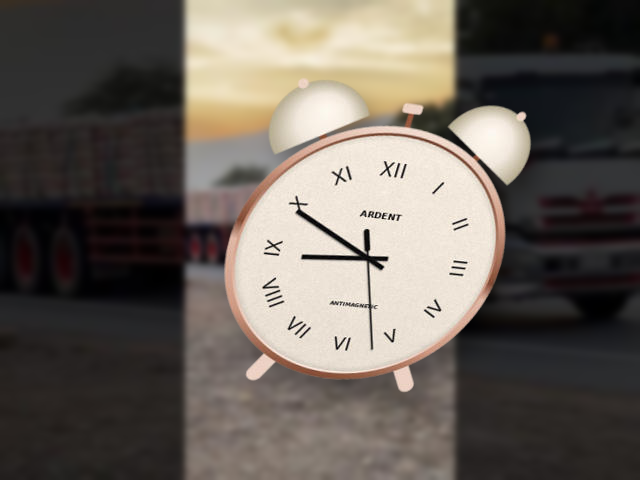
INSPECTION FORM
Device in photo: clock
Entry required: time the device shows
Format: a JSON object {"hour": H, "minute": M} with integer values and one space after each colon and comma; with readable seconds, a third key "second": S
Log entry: {"hour": 8, "minute": 49, "second": 27}
